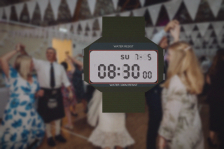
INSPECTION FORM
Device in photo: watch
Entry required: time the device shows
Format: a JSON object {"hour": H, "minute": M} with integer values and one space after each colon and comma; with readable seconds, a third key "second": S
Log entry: {"hour": 8, "minute": 30, "second": 0}
